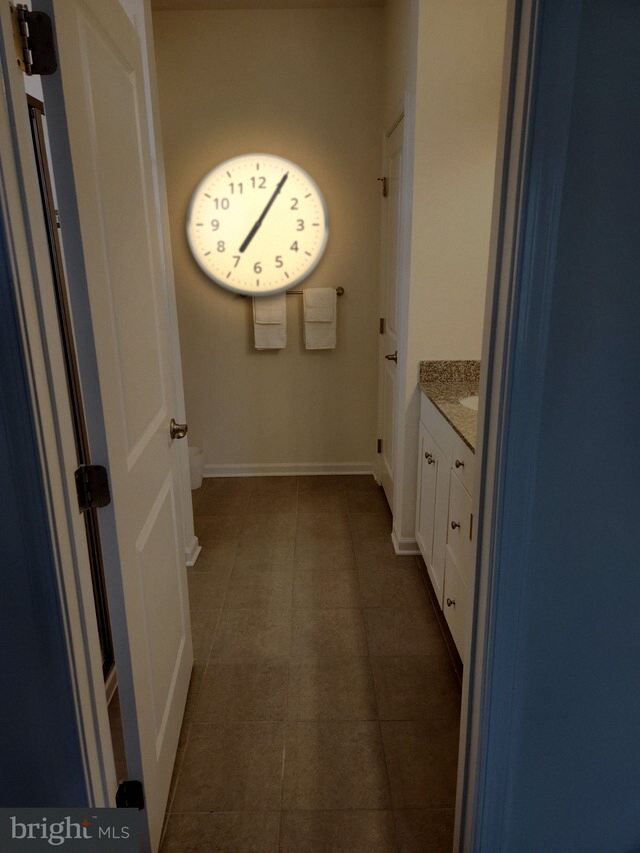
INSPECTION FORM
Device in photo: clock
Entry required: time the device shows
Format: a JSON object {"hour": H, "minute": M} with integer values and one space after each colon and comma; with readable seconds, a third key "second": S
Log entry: {"hour": 7, "minute": 5}
